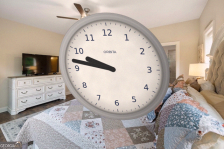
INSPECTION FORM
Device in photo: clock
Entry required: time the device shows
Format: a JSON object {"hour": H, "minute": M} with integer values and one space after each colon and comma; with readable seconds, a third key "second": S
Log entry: {"hour": 9, "minute": 47}
